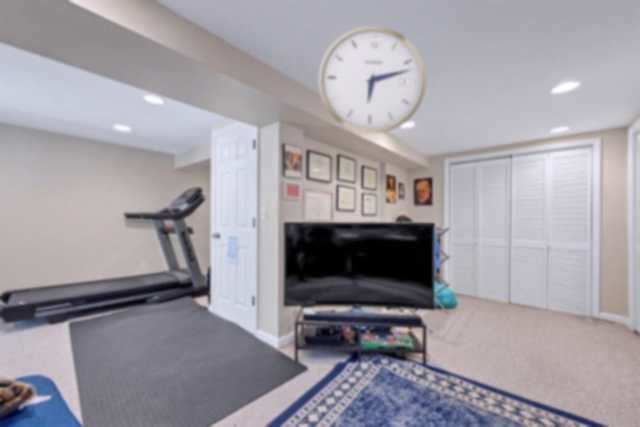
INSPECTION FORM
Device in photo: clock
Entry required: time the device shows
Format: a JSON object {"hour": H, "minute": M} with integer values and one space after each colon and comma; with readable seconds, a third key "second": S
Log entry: {"hour": 6, "minute": 12}
